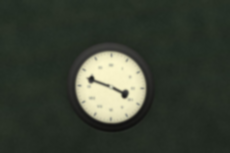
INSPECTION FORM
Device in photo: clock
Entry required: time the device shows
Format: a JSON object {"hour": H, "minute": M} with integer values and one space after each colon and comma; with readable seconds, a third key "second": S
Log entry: {"hour": 3, "minute": 48}
